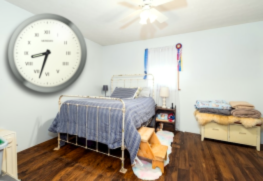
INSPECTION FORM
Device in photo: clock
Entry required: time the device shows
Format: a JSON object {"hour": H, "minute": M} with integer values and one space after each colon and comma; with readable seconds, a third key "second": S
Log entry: {"hour": 8, "minute": 33}
